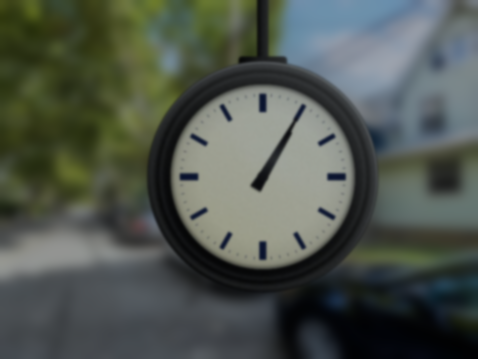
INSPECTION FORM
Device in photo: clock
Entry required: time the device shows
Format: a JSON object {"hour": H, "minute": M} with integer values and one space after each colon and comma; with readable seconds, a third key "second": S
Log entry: {"hour": 1, "minute": 5}
